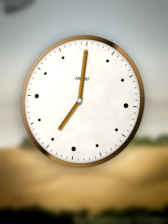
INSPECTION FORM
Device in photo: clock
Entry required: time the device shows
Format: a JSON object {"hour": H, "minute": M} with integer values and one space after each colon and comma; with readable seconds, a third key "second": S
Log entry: {"hour": 7, "minute": 0}
